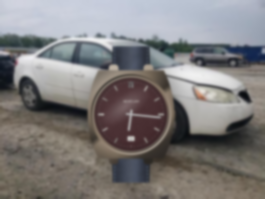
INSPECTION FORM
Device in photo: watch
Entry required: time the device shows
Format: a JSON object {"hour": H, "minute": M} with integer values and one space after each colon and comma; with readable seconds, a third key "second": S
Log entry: {"hour": 6, "minute": 16}
